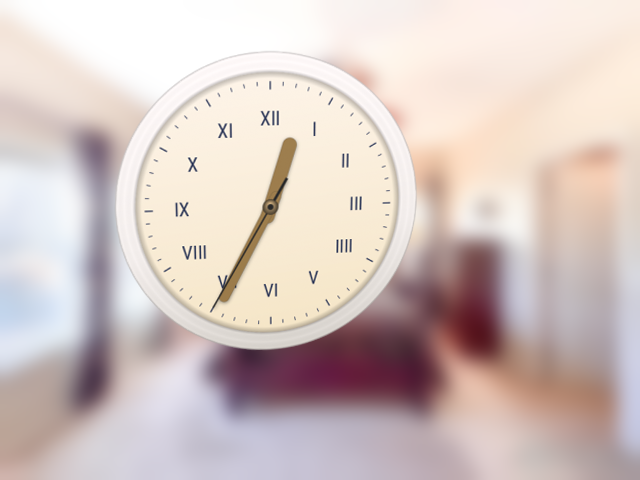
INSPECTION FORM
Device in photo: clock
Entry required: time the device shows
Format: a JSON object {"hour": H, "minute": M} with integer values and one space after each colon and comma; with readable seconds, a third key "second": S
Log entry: {"hour": 12, "minute": 34, "second": 35}
